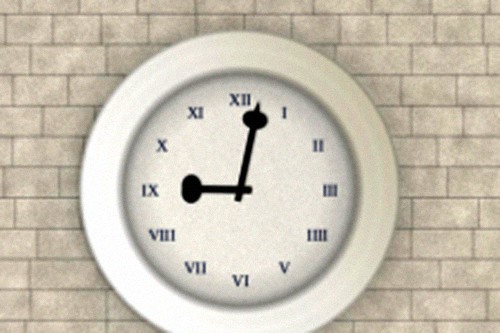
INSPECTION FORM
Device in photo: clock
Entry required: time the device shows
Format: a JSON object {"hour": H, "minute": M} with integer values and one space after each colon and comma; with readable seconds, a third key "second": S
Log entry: {"hour": 9, "minute": 2}
